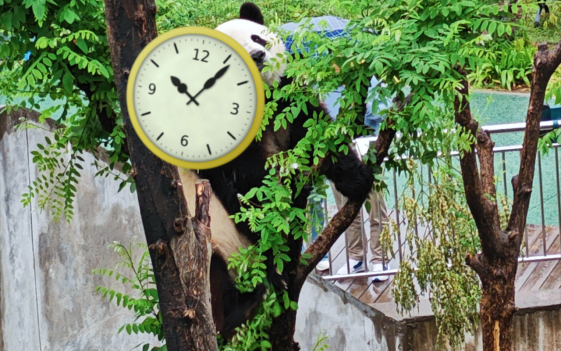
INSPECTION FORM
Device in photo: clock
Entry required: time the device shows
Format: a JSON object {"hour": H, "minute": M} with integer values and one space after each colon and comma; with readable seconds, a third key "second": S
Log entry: {"hour": 10, "minute": 6}
